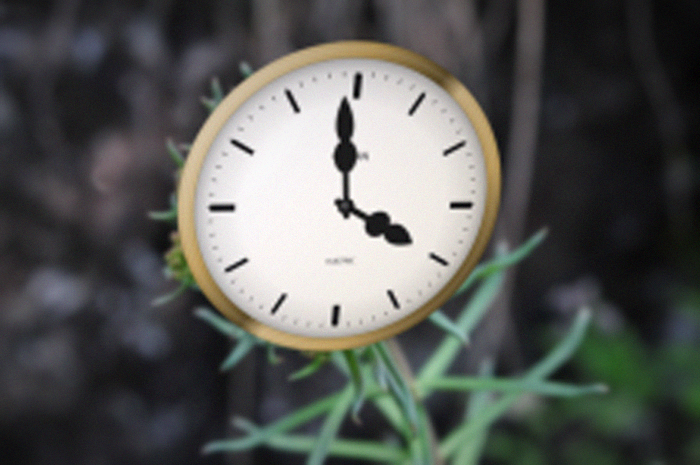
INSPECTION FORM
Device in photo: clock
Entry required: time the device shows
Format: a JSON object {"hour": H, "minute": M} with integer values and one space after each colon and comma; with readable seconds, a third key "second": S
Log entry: {"hour": 3, "minute": 59}
